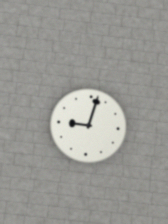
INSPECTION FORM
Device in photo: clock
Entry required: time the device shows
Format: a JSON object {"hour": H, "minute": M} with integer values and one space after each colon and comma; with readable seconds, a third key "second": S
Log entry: {"hour": 9, "minute": 2}
